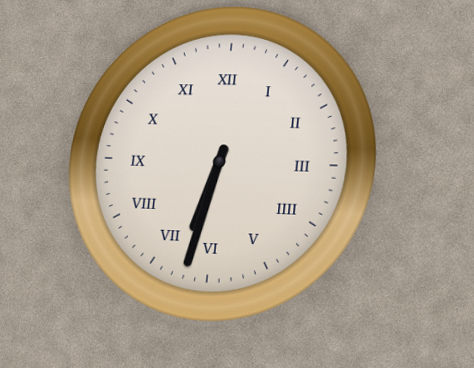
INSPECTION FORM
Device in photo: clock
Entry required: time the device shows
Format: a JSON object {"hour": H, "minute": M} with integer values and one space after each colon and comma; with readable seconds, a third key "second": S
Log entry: {"hour": 6, "minute": 32}
